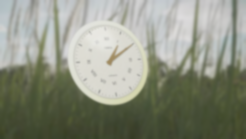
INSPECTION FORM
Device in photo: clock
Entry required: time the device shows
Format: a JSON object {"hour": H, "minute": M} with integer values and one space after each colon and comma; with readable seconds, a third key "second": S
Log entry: {"hour": 1, "minute": 10}
